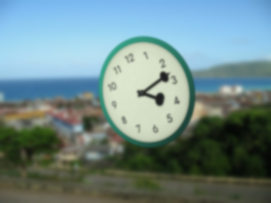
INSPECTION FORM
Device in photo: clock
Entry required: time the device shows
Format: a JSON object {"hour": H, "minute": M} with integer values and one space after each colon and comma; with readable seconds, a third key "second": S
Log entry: {"hour": 4, "minute": 13}
